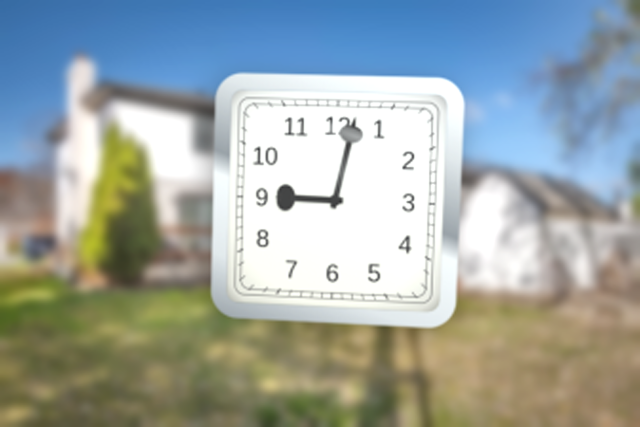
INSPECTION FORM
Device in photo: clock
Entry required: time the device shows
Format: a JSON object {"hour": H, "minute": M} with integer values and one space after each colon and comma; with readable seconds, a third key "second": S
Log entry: {"hour": 9, "minute": 2}
